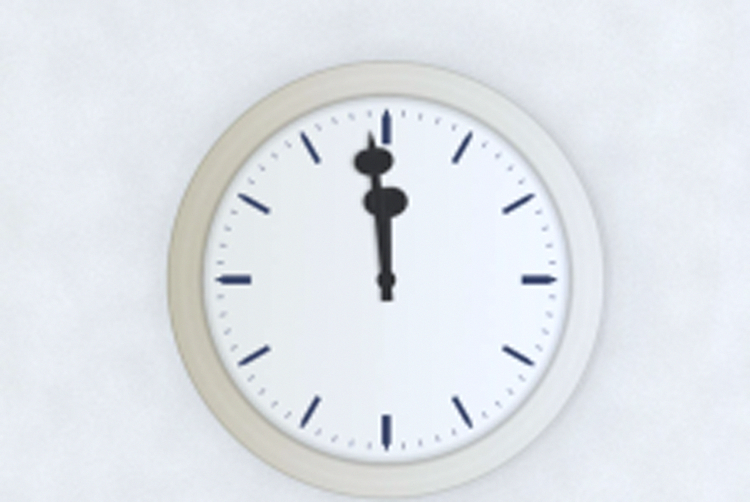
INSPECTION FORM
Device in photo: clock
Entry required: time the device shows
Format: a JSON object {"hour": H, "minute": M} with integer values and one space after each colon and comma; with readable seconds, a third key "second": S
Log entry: {"hour": 11, "minute": 59}
